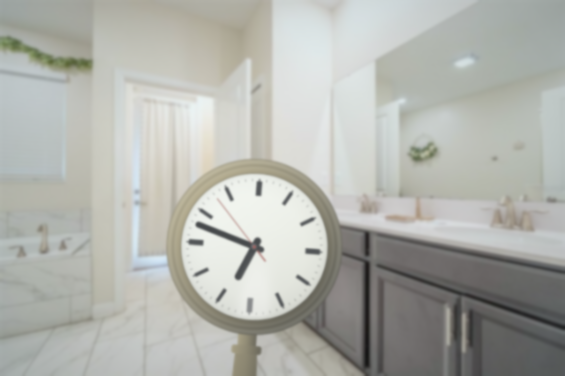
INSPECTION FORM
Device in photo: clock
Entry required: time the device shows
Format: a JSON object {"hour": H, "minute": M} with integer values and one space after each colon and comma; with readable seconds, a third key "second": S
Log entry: {"hour": 6, "minute": 47, "second": 53}
